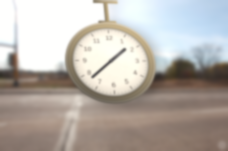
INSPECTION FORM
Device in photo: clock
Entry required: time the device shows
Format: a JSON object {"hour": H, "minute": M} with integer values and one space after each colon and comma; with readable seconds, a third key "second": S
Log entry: {"hour": 1, "minute": 38}
